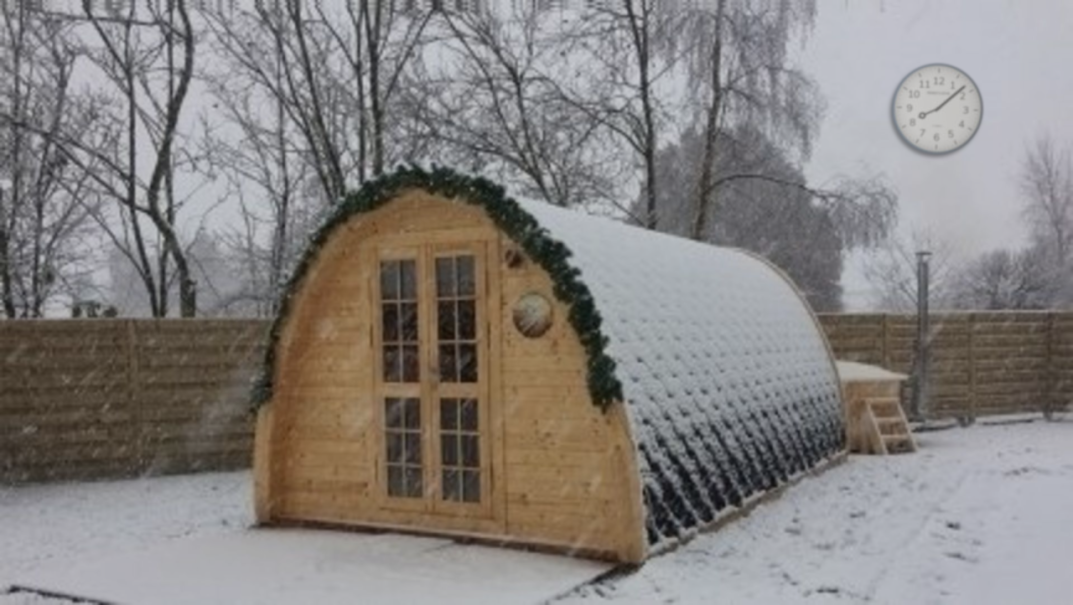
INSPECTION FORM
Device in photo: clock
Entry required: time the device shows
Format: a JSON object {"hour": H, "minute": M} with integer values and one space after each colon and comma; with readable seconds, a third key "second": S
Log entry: {"hour": 8, "minute": 8}
